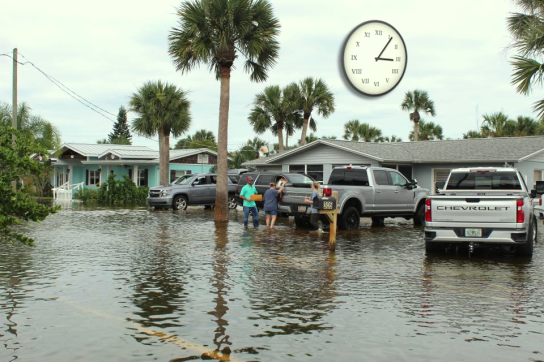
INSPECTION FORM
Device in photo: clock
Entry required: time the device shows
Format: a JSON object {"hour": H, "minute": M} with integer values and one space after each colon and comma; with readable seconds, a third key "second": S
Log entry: {"hour": 3, "minute": 6}
